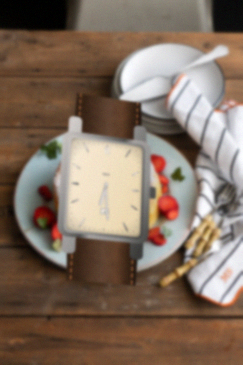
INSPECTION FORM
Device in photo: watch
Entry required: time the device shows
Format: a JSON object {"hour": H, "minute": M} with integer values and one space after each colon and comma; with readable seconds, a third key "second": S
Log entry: {"hour": 6, "minute": 29}
